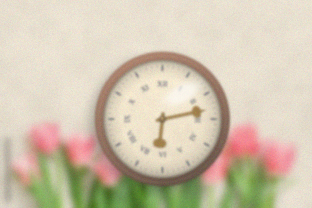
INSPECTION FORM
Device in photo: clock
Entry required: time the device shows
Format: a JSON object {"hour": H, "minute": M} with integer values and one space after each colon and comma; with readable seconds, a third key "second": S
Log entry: {"hour": 6, "minute": 13}
